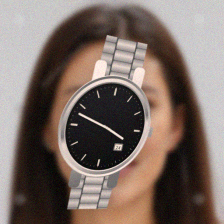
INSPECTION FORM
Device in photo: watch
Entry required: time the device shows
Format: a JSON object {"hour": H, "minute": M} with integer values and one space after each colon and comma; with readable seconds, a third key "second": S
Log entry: {"hour": 3, "minute": 48}
